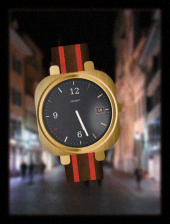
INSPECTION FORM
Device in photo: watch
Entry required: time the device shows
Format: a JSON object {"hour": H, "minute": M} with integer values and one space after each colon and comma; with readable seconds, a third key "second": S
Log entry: {"hour": 5, "minute": 27}
